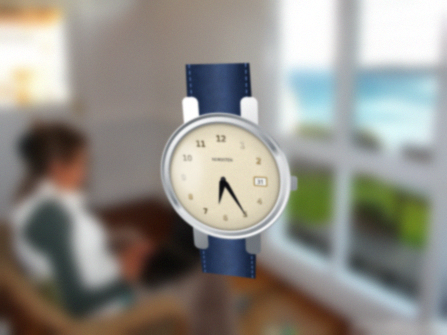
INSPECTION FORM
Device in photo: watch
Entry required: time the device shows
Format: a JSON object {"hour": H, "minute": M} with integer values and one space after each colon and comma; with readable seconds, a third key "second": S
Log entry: {"hour": 6, "minute": 25}
